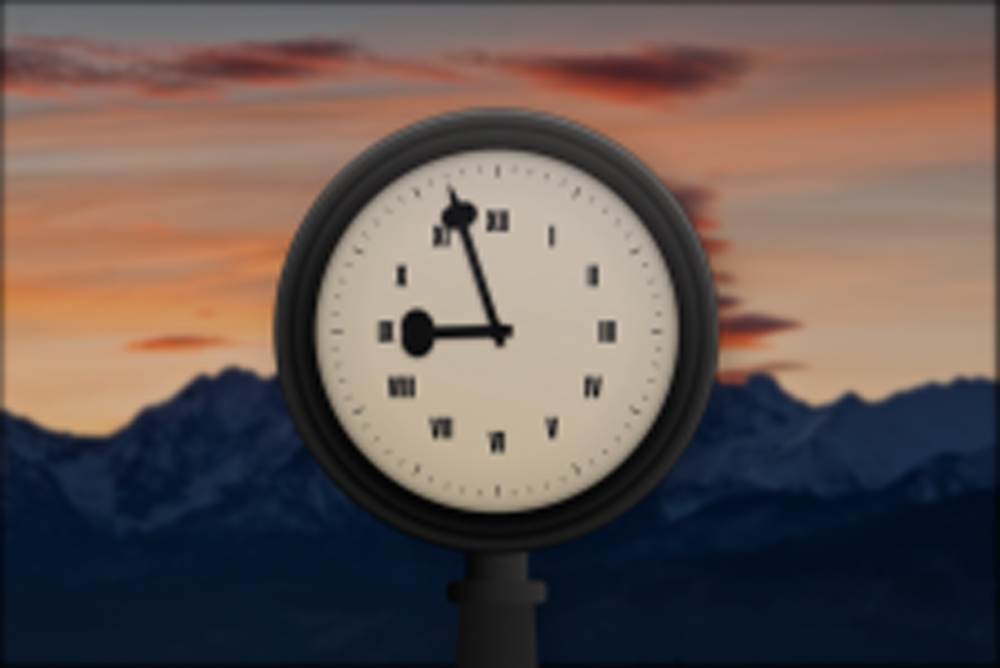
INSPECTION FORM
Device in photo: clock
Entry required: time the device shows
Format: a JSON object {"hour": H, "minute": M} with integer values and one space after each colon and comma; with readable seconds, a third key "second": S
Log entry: {"hour": 8, "minute": 57}
